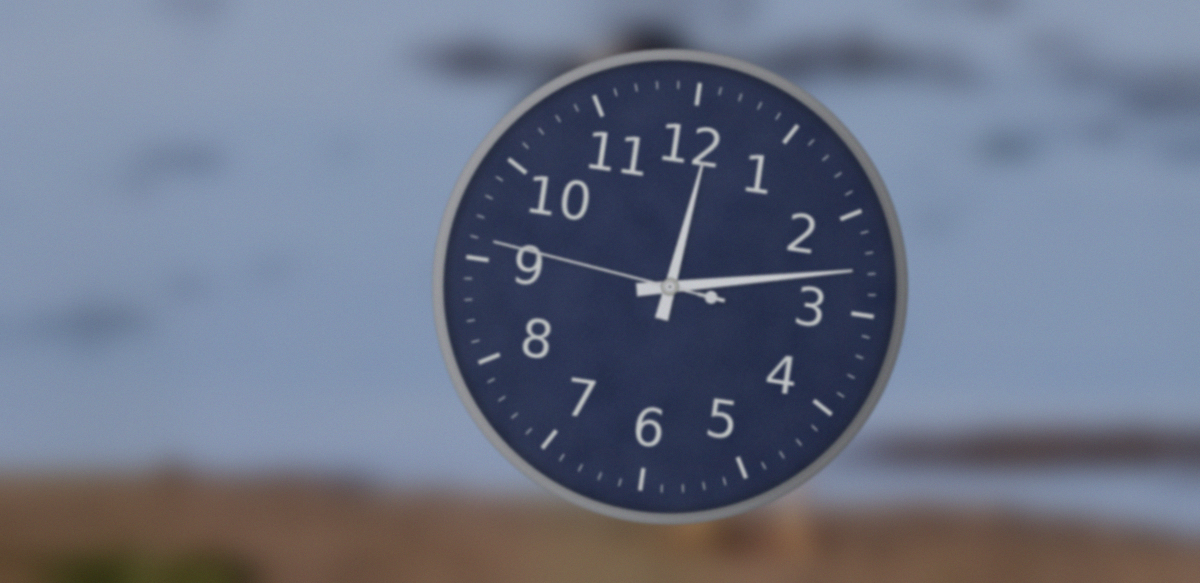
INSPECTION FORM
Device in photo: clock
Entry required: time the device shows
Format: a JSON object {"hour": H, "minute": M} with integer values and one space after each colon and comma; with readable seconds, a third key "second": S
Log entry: {"hour": 12, "minute": 12, "second": 46}
